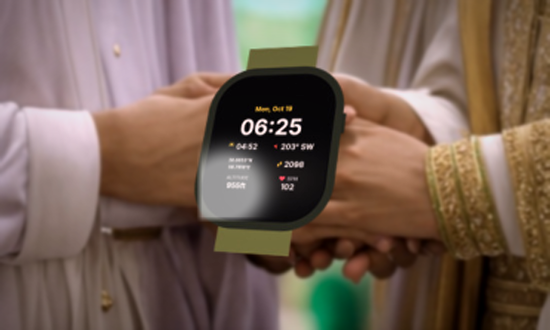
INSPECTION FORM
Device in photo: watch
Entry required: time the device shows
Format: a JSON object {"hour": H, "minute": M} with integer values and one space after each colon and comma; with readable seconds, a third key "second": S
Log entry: {"hour": 6, "minute": 25}
